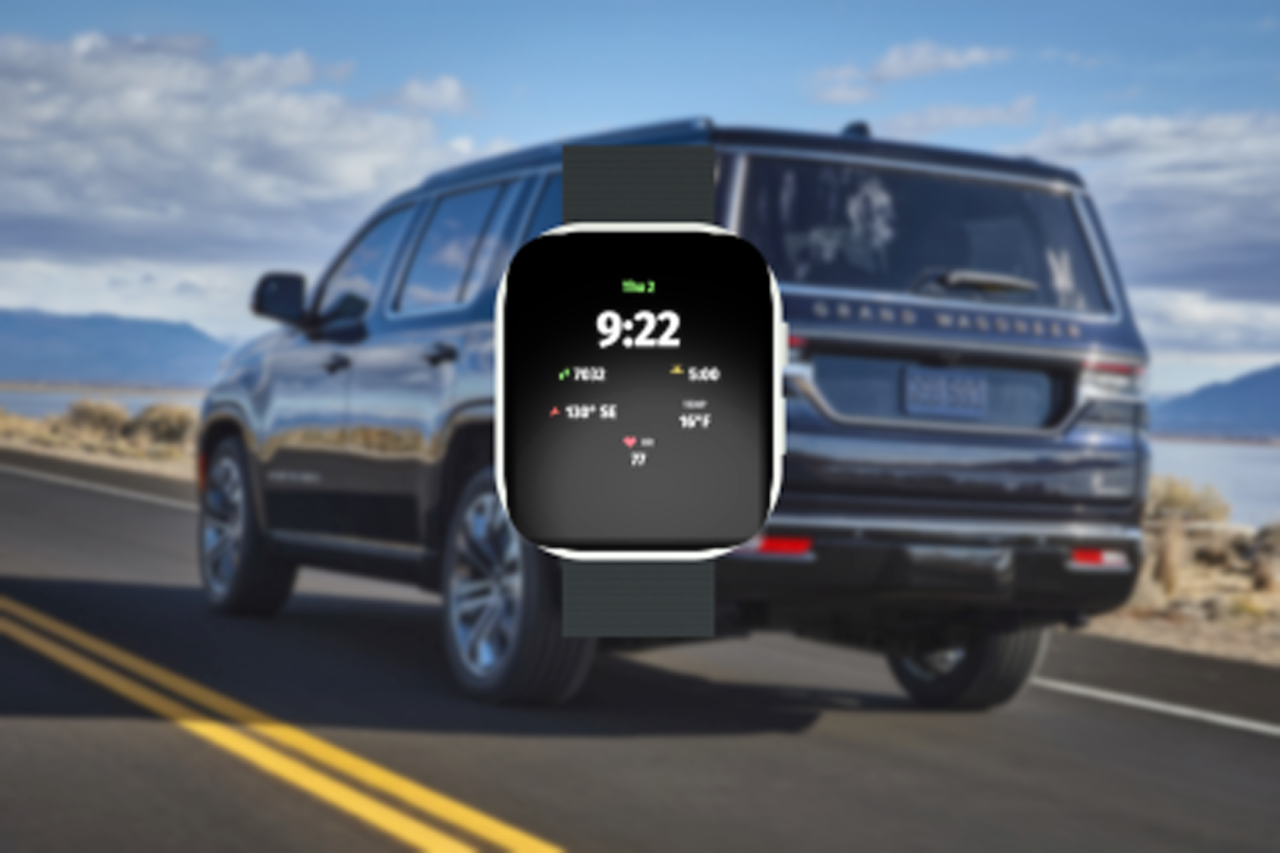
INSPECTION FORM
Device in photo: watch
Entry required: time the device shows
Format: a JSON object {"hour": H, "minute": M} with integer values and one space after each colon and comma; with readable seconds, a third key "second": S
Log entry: {"hour": 9, "minute": 22}
